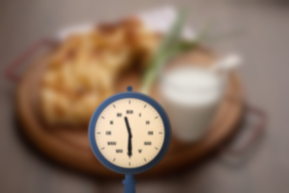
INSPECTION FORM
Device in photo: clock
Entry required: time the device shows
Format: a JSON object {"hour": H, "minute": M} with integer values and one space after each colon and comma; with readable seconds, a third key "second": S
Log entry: {"hour": 11, "minute": 30}
